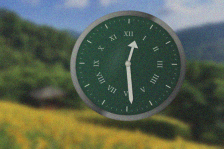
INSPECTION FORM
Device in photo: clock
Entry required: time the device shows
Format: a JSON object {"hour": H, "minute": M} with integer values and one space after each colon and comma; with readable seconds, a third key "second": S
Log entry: {"hour": 12, "minute": 29}
